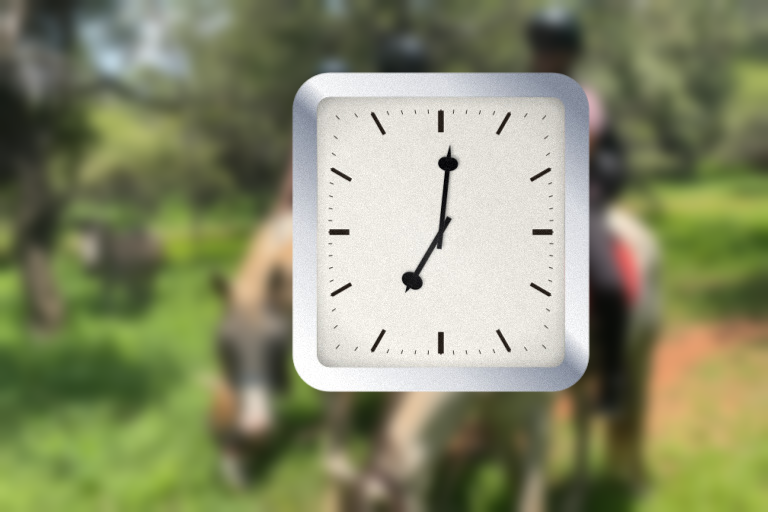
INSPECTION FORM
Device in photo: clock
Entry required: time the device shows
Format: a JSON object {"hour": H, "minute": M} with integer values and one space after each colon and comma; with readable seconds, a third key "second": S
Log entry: {"hour": 7, "minute": 1}
